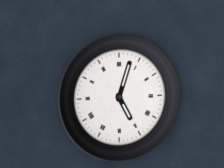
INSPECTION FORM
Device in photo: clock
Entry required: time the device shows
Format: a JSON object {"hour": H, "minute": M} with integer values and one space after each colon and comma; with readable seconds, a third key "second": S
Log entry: {"hour": 5, "minute": 3}
